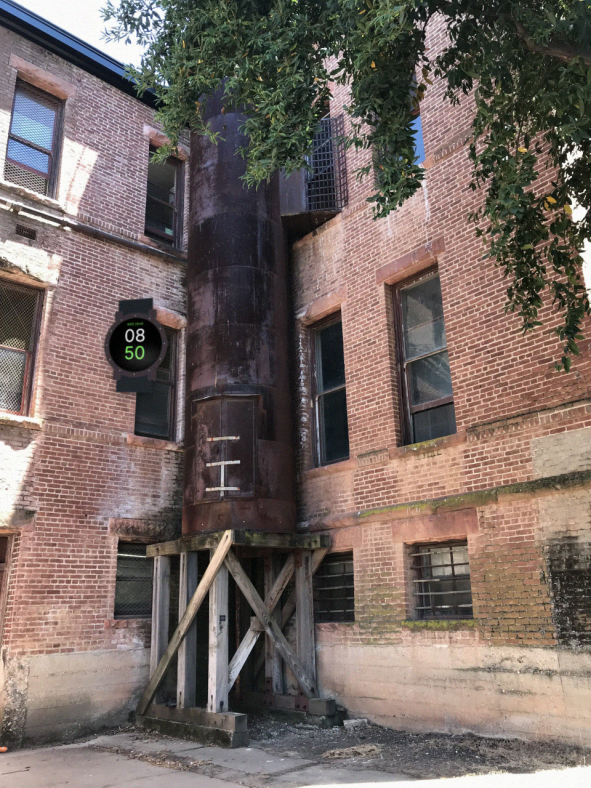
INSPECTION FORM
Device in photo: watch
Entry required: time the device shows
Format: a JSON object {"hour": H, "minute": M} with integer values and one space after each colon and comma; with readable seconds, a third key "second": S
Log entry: {"hour": 8, "minute": 50}
